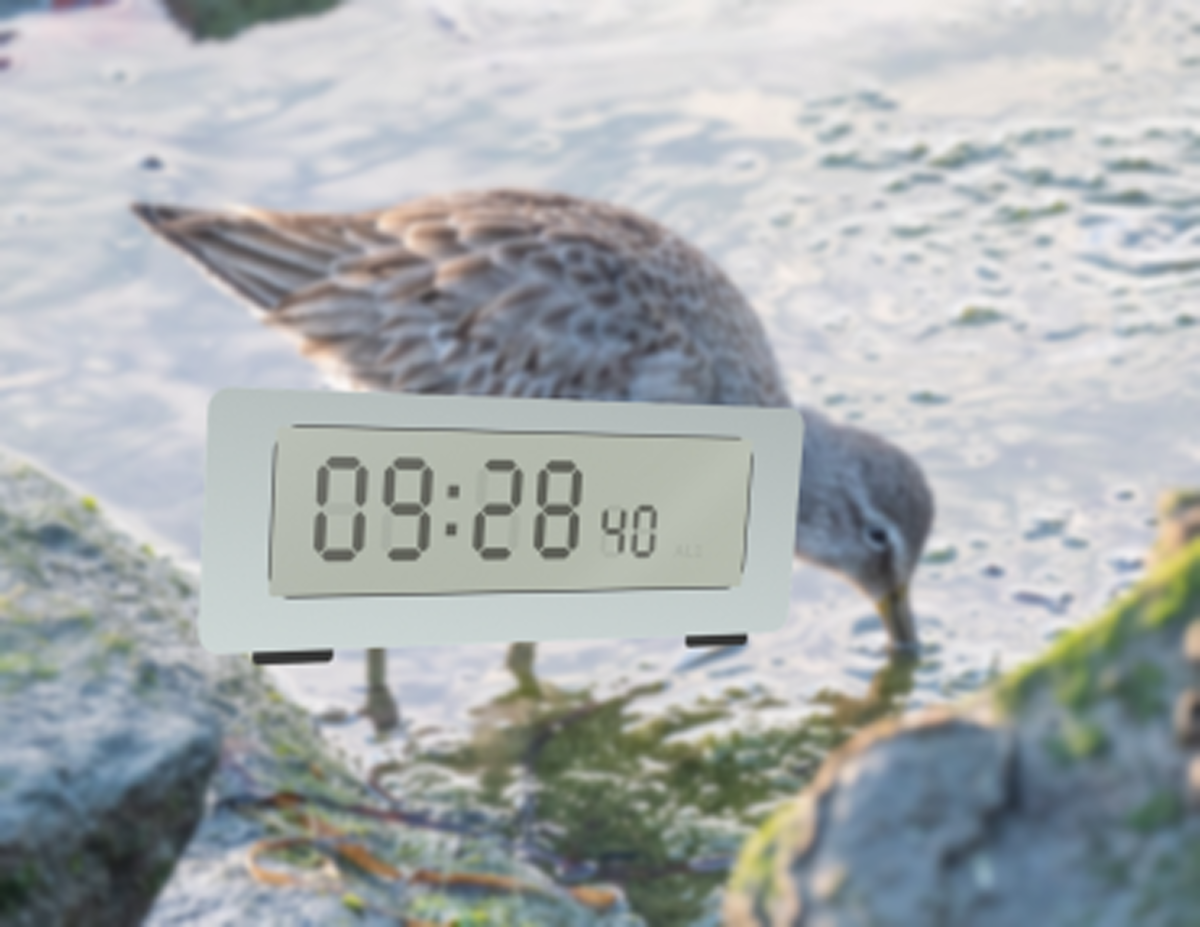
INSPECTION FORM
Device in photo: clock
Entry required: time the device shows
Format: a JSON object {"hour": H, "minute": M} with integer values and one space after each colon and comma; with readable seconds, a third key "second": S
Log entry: {"hour": 9, "minute": 28, "second": 40}
